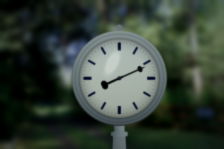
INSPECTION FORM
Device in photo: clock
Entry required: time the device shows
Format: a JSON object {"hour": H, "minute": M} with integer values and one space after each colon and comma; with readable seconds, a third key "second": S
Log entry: {"hour": 8, "minute": 11}
